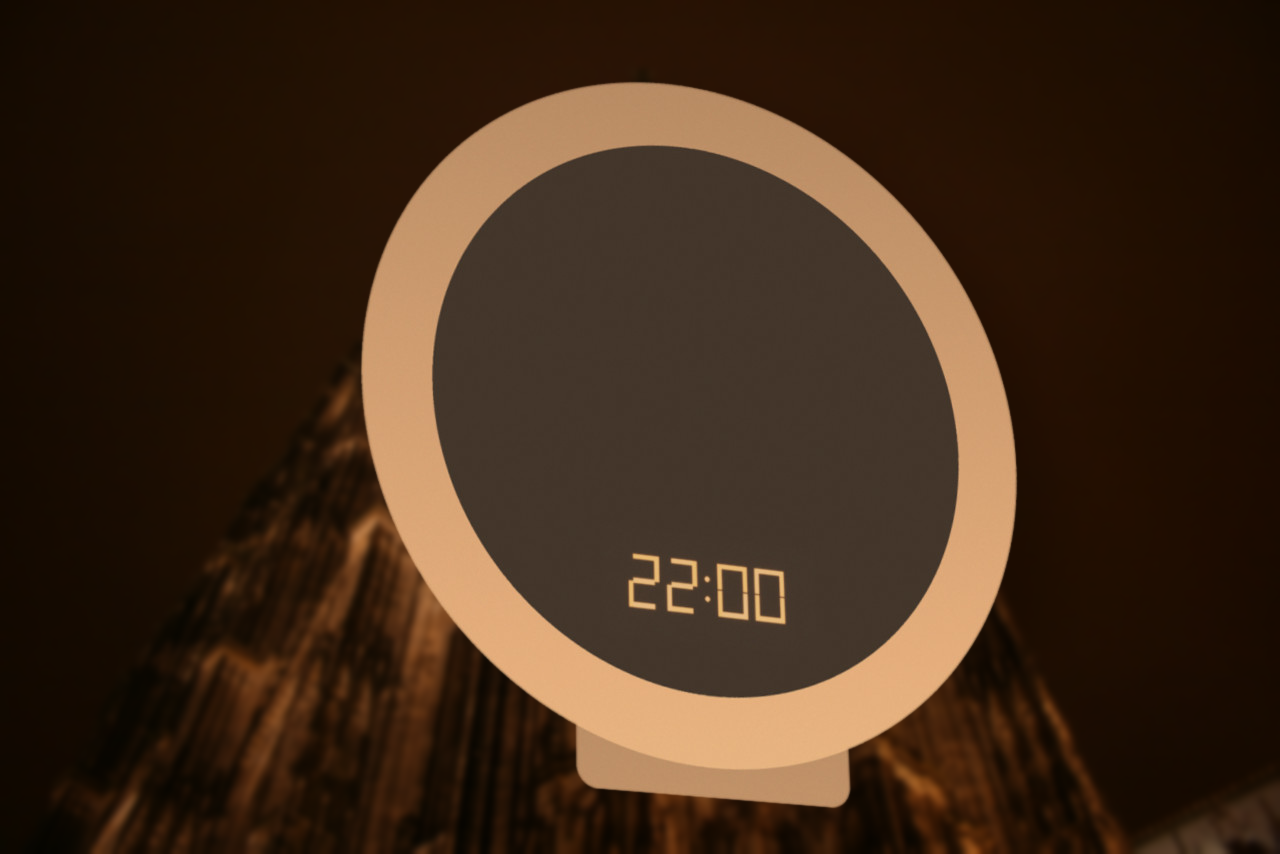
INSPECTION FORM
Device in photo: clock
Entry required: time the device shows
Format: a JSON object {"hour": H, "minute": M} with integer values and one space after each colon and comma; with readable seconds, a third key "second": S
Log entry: {"hour": 22, "minute": 0}
